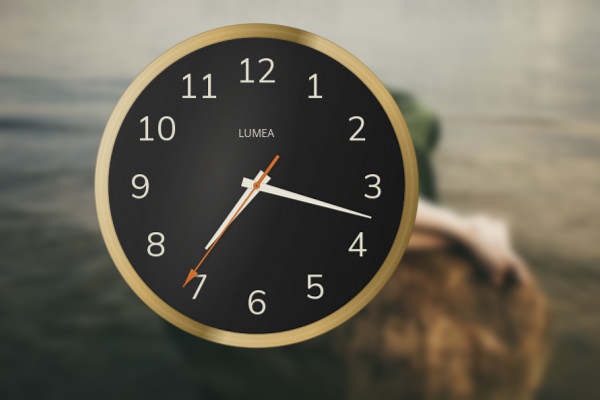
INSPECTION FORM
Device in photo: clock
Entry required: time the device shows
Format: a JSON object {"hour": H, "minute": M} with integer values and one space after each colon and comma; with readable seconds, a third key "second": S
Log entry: {"hour": 7, "minute": 17, "second": 36}
